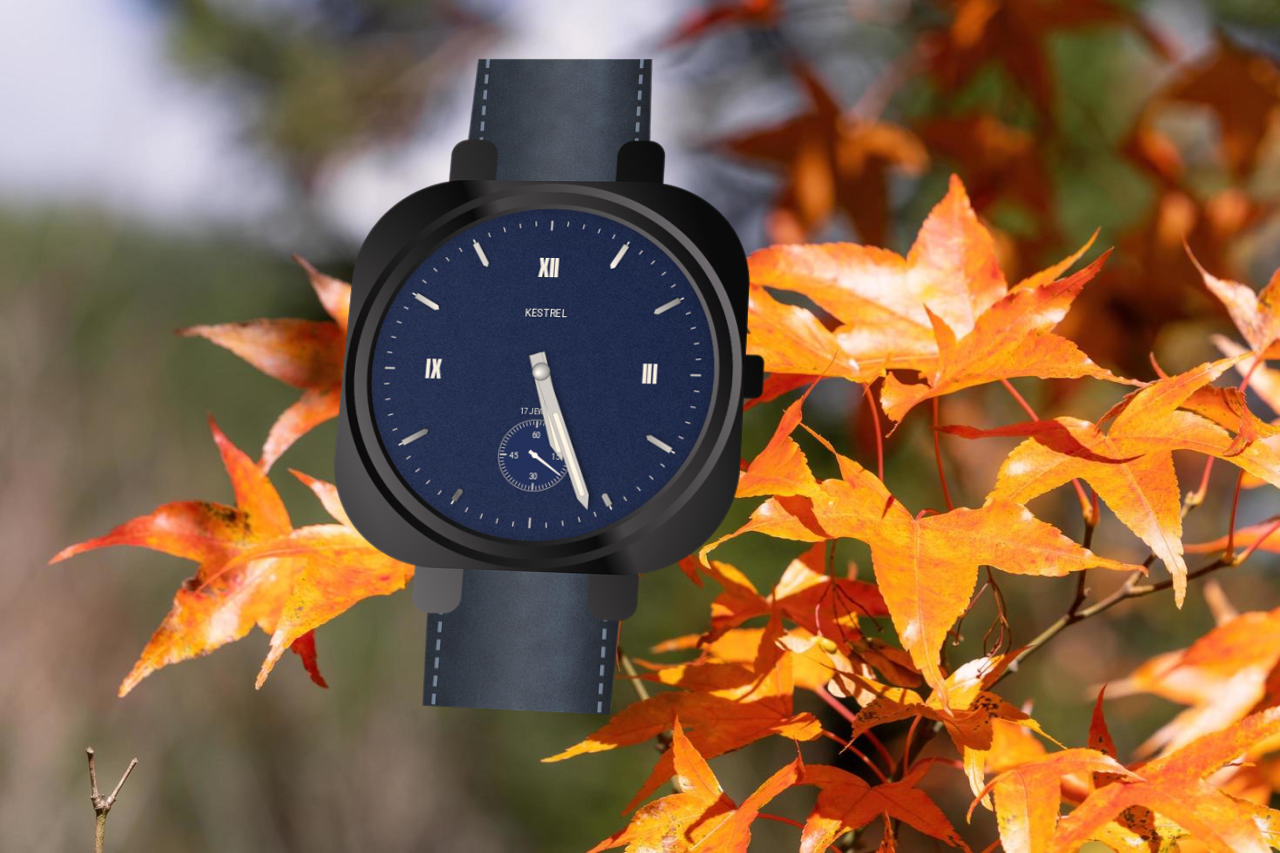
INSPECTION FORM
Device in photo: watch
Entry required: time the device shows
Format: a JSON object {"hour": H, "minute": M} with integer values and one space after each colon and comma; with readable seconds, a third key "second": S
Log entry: {"hour": 5, "minute": 26, "second": 21}
